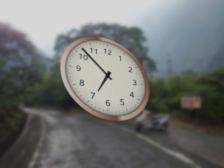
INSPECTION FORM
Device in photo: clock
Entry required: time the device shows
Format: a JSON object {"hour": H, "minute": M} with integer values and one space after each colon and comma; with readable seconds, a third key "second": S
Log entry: {"hour": 6, "minute": 52}
